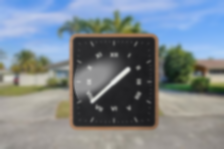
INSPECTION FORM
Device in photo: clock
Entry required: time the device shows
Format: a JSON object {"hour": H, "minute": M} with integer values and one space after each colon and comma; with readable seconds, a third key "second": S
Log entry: {"hour": 1, "minute": 38}
